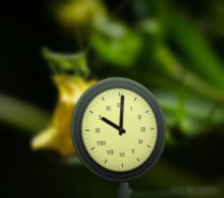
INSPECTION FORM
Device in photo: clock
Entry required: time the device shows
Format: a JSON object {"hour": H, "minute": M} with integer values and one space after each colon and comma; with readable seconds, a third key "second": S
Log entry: {"hour": 10, "minute": 1}
